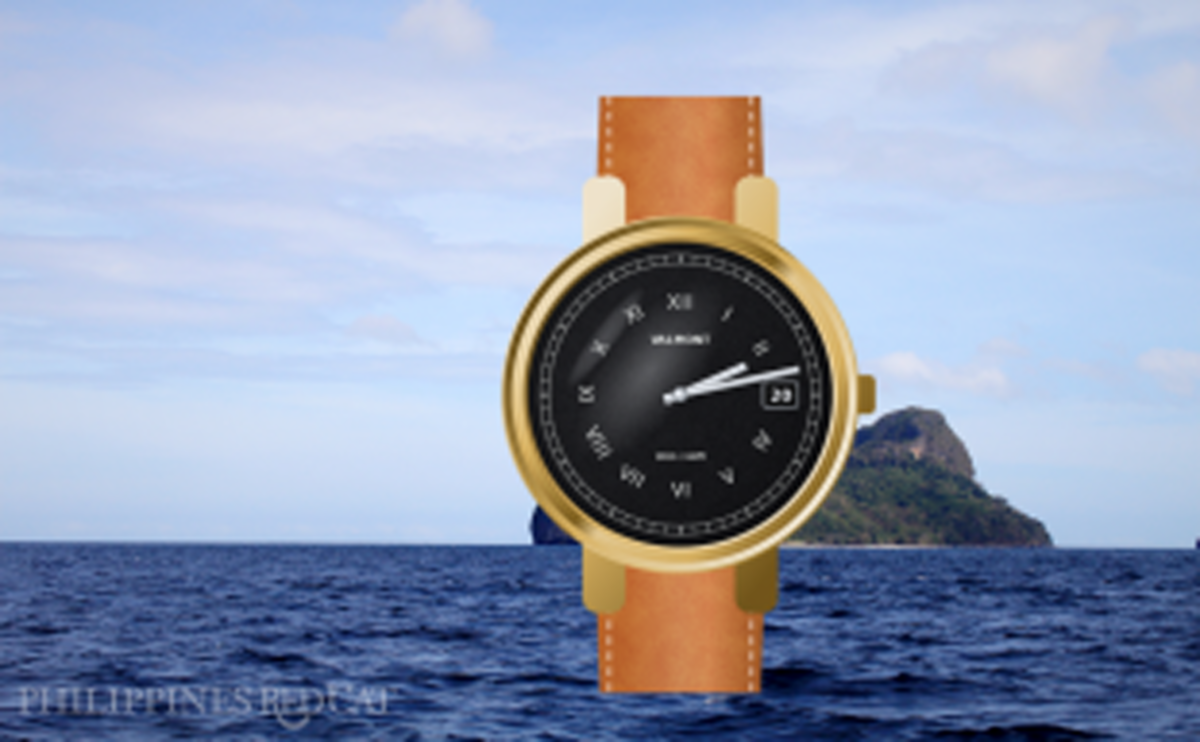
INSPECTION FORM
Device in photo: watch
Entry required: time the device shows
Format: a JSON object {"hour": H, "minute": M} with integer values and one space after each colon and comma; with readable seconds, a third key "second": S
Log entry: {"hour": 2, "minute": 13}
